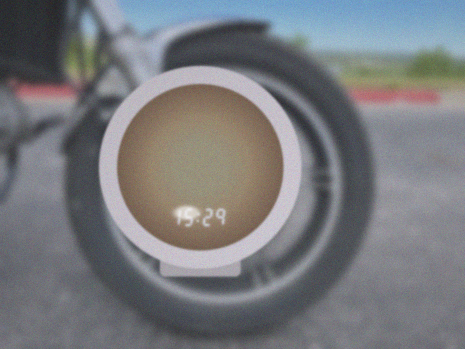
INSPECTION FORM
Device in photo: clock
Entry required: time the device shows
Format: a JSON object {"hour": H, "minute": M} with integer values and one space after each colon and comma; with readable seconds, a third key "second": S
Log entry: {"hour": 15, "minute": 29}
